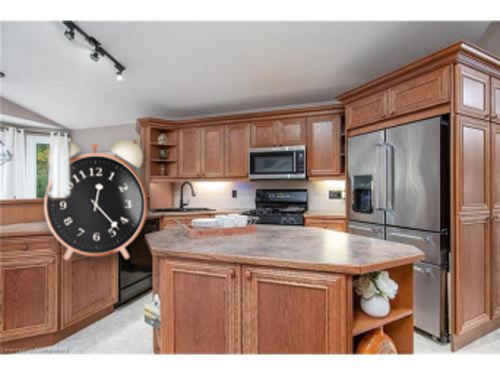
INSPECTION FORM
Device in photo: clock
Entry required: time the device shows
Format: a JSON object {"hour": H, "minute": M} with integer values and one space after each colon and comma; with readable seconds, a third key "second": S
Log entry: {"hour": 12, "minute": 23}
